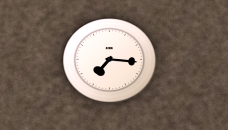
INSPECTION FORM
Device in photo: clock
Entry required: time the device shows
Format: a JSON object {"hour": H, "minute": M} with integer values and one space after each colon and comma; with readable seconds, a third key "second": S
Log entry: {"hour": 7, "minute": 16}
